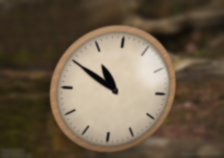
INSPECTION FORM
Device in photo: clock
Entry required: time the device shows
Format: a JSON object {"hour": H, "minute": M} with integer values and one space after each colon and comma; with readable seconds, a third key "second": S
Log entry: {"hour": 10, "minute": 50}
